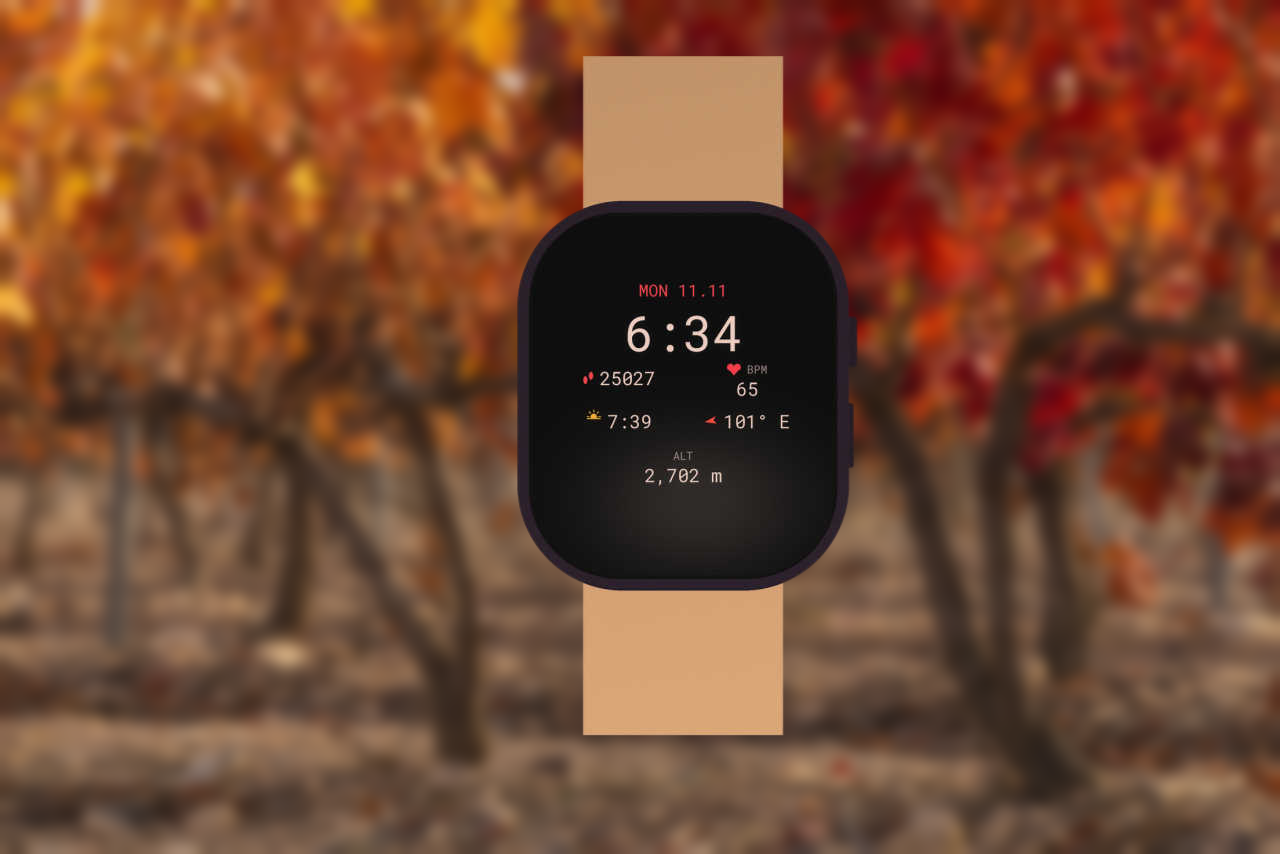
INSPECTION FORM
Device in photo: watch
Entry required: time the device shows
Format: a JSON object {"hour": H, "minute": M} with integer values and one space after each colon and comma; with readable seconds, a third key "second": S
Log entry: {"hour": 6, "minute": 34}
